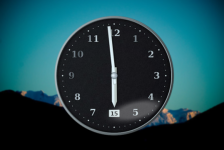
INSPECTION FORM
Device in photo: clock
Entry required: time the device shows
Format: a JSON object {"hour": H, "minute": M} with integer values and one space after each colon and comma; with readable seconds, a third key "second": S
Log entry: {"hour": 5, "minute": 59}
